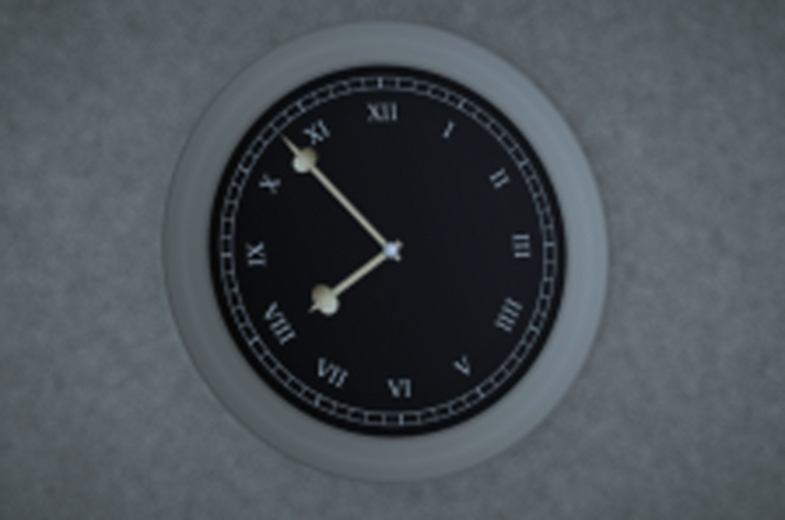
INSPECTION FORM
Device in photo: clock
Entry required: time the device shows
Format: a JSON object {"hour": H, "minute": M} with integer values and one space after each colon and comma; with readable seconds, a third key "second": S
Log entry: {"hour": 7, "minute": 53}
